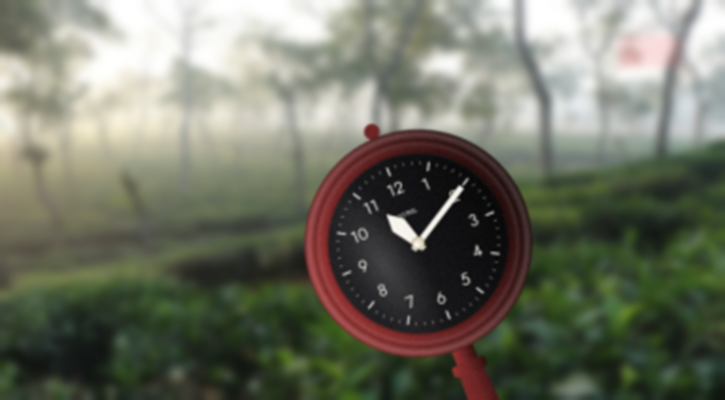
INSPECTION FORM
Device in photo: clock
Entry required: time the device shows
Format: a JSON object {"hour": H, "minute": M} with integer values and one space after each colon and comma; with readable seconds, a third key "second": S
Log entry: {"hour": 11, "minute": 10}
